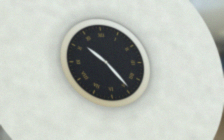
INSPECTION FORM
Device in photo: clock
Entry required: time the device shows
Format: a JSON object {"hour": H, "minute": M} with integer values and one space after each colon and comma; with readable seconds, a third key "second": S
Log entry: {"hour": 10, "minute": 24}
